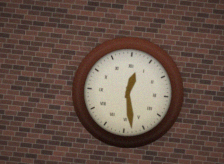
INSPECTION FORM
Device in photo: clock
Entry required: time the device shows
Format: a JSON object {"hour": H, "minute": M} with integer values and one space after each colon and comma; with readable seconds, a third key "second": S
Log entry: {"hour": 12, "minute": 28}
